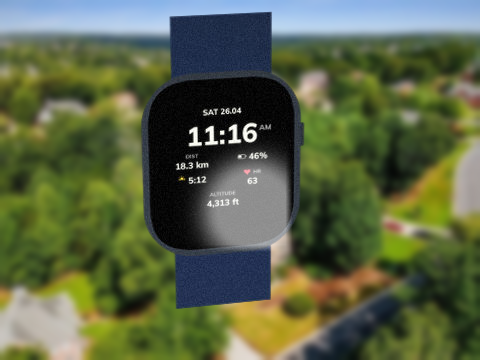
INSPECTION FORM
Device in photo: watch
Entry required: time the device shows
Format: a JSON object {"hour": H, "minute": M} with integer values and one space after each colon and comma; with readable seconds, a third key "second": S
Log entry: {"hour": 11, "minute": 16}
